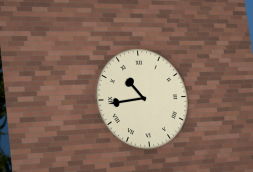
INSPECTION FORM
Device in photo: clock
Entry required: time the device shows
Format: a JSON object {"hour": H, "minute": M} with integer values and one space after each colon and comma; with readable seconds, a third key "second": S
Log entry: {"hour": 10, "minute": 44}
